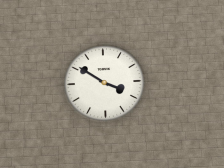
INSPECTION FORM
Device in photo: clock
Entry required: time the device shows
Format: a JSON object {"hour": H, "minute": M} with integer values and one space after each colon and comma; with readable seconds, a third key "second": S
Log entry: {"hour": 3, "minute": 51}
